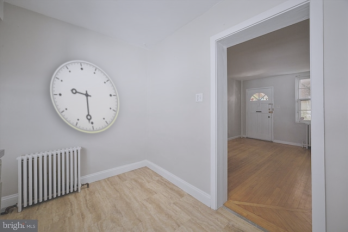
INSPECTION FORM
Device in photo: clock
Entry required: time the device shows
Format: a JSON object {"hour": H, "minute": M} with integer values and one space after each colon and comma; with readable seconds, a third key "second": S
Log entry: {"hour": 9, "minute": 31}
